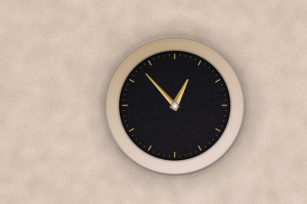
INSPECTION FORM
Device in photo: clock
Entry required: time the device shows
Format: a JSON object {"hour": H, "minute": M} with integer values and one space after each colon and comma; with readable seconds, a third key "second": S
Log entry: {"hour": 12, "minute": 53}
